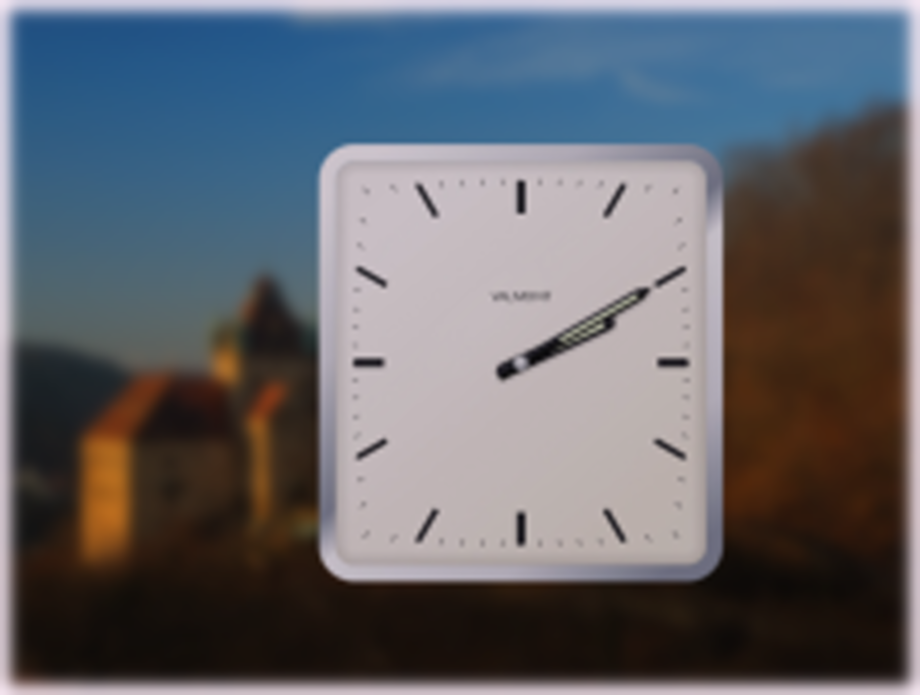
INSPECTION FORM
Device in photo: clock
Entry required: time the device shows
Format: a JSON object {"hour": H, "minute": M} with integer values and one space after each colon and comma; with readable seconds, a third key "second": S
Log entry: {"hour": 2, "minute": 10}
